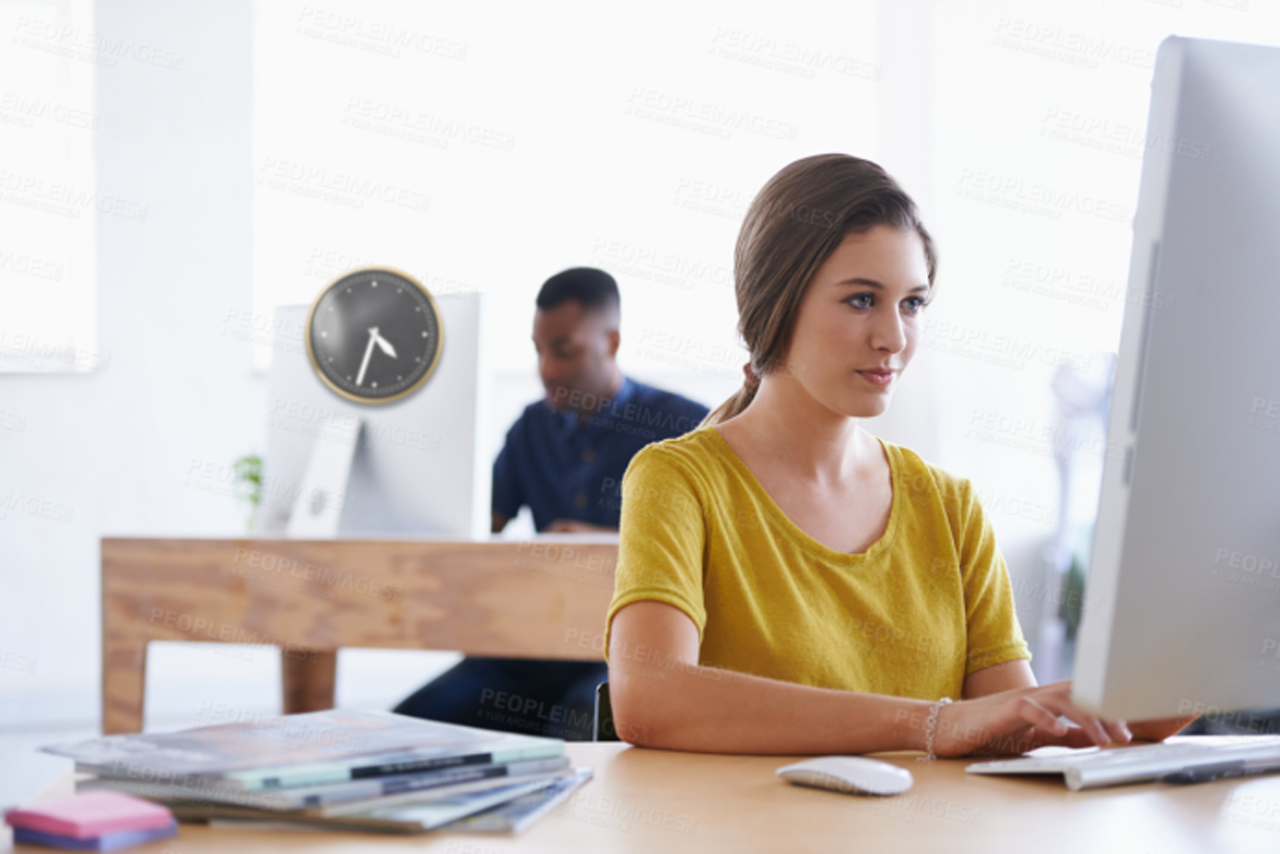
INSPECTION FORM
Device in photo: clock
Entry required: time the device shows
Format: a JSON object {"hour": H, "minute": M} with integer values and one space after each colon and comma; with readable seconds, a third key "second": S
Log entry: {"hour": 4, "minute": 33}
